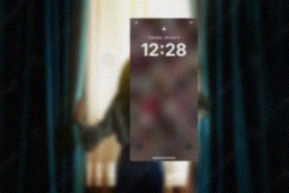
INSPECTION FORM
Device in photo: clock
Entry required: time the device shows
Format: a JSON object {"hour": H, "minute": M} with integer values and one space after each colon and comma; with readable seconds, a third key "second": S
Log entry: {"hour": 12, "minute": 28}
